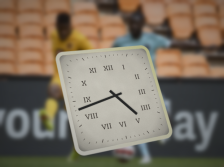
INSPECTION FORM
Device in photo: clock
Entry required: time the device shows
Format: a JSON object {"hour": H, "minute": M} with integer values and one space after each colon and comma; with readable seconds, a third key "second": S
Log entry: {"hour": 4, "minute": 43}
